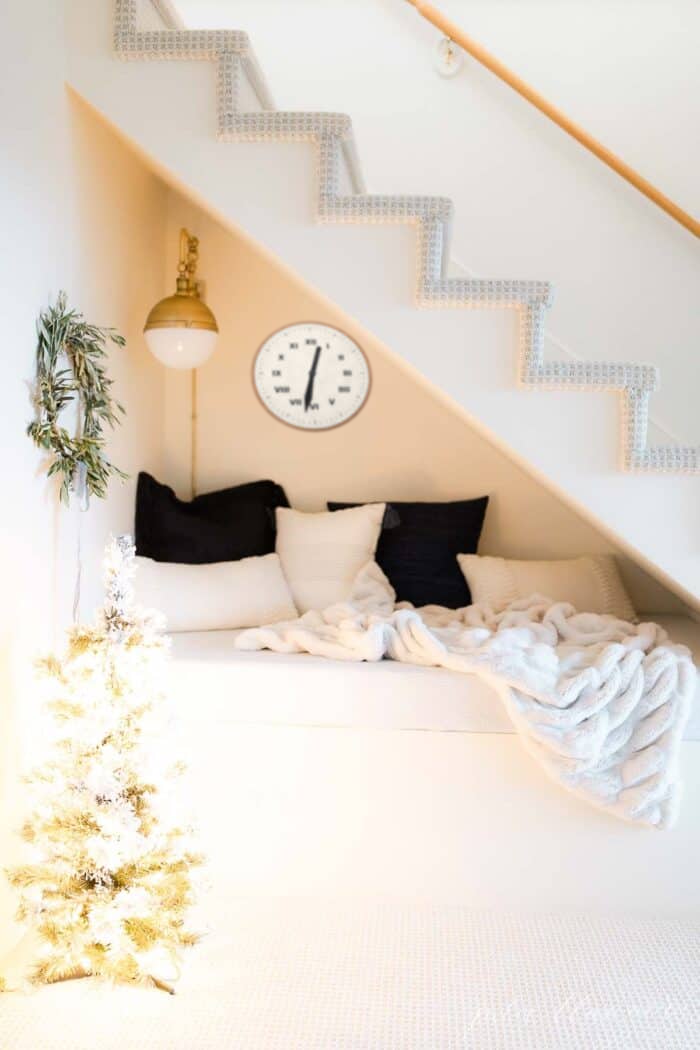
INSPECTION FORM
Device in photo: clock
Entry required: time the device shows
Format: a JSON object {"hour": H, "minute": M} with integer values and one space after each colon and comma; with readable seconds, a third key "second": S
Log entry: {"hour": 12, "minute": 32}
